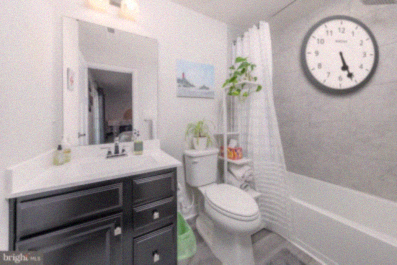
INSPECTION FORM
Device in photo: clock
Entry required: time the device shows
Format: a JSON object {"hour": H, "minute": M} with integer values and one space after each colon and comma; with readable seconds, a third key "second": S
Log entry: {"hour": 5, "minute": 26}
